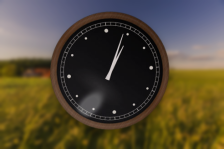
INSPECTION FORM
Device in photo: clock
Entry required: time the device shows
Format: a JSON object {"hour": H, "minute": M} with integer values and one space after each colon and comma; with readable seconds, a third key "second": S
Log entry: {"hour": 1, "minute": 4}
